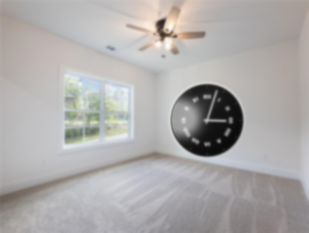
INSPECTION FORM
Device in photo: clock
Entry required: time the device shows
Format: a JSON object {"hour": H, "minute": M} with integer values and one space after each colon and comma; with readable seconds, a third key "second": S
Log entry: {"hour": 3, "minute": 3}
